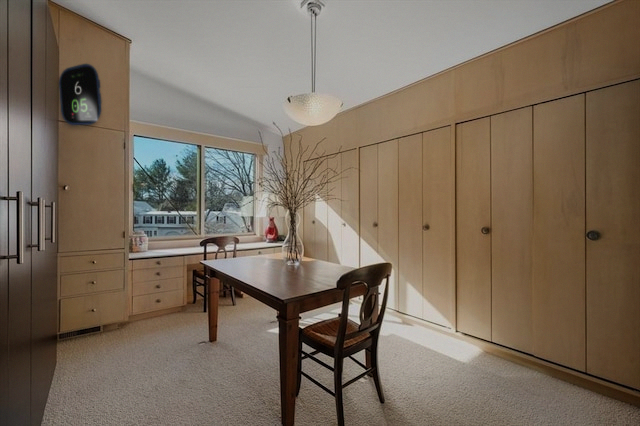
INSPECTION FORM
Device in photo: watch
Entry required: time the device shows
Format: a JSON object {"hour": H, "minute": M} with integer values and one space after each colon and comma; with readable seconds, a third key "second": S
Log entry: {"hour": 6, "minute": 5}
